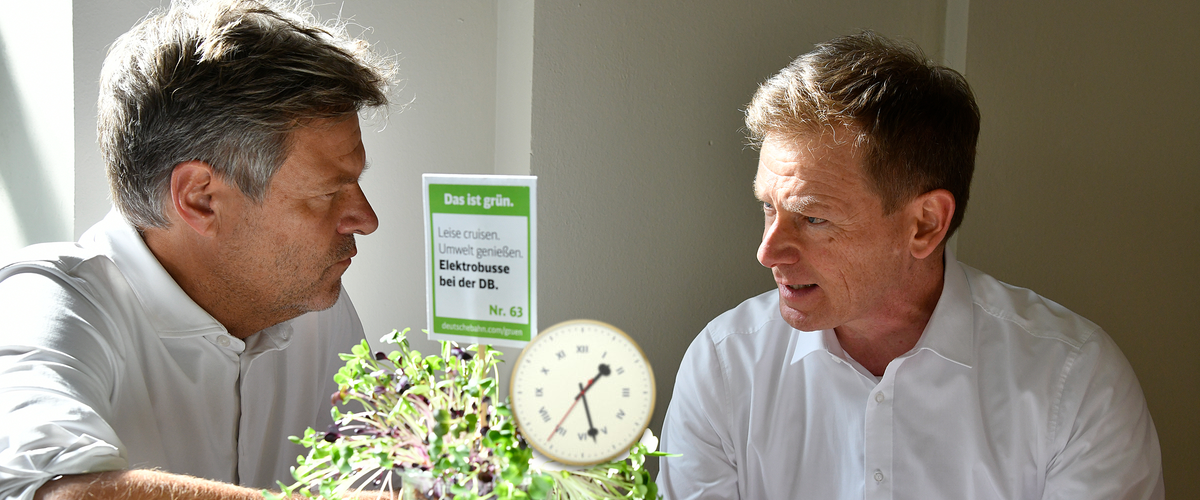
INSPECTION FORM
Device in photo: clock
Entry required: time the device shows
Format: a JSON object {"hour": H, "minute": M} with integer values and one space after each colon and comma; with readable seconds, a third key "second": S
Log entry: {"hour": 1, "minute": 27, "second": 36}
